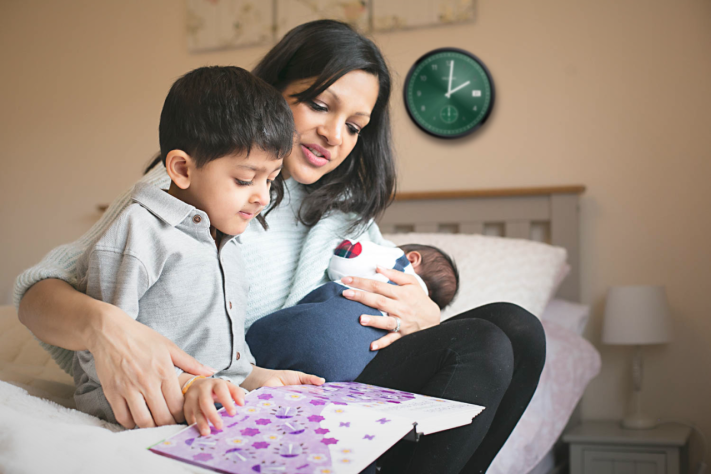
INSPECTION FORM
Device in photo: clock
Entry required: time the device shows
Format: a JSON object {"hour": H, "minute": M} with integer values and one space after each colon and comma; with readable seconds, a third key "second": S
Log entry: {"hour": 2, "minute": 1}
